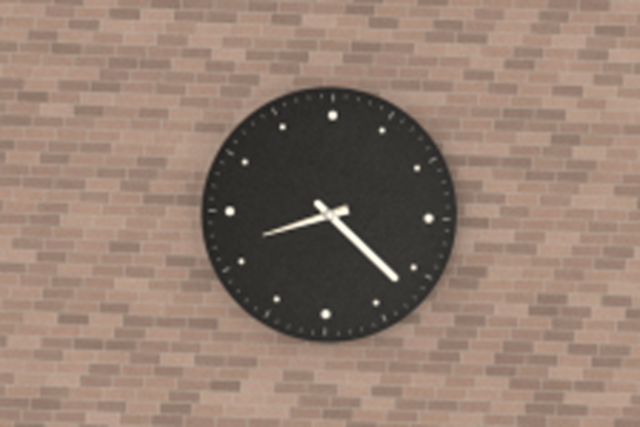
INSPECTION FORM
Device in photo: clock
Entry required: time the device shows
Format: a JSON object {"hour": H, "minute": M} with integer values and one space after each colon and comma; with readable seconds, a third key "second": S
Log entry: {"hour": 8, "minute": 22}
